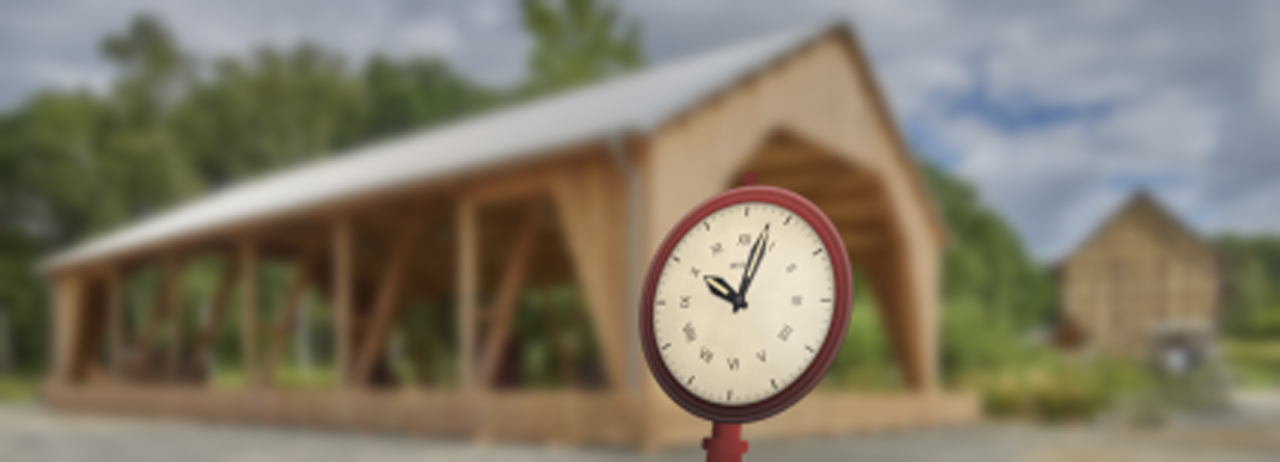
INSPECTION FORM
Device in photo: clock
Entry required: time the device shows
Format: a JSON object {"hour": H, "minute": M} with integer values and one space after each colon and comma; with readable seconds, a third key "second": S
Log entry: {"hour": 10, "minute": 3}
